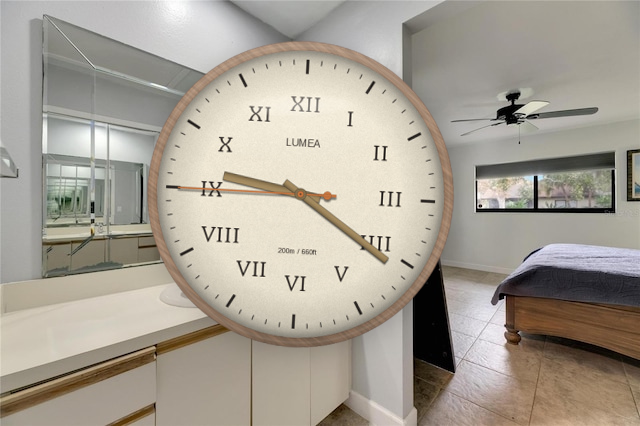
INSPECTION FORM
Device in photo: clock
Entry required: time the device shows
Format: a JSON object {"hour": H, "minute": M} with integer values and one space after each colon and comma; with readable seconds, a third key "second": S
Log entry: {"hour": 9, "minute": 20, "second": 45}
